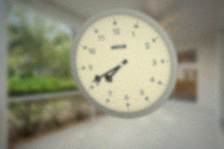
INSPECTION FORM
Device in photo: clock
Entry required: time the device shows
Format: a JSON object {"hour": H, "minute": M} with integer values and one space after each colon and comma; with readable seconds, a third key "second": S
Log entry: {"hour": 7, "minute": 41}
